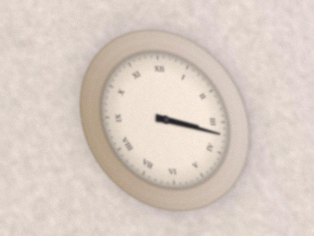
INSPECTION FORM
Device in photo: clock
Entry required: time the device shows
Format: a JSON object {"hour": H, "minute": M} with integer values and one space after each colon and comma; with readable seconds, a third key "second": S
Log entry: {"hour": 3, "minute": 17}
